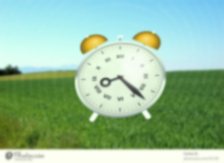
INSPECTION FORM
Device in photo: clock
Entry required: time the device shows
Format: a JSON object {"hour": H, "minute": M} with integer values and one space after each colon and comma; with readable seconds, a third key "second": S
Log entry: {"hour": 8, "minute": 23}
